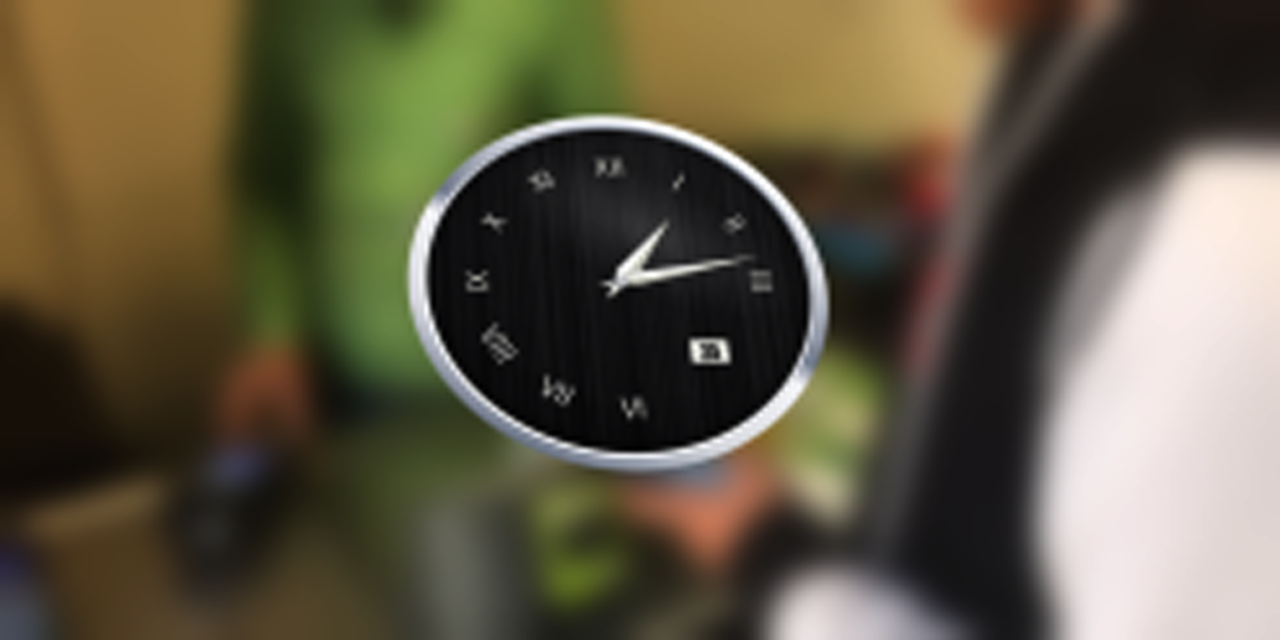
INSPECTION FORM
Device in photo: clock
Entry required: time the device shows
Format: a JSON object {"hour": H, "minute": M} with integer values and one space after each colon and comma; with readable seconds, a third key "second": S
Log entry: {"hour": 1, "minute": 13}
